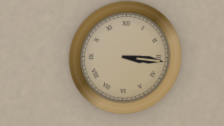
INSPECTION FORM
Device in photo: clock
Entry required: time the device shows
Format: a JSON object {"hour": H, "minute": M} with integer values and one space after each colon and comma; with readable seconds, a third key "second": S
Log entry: {"hour": 3, "minute": 16}
